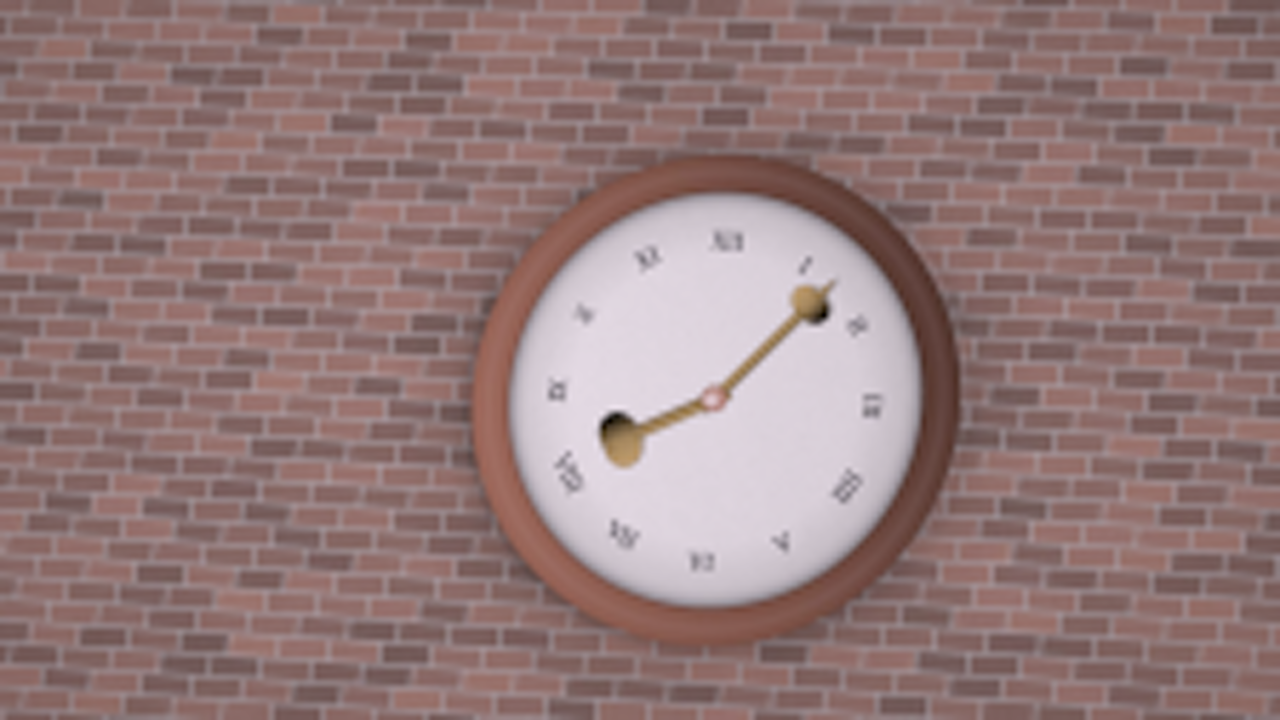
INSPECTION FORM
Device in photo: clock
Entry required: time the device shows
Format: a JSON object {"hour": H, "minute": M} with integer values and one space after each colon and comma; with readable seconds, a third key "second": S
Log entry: {"hour": 8, "minute": 7}
